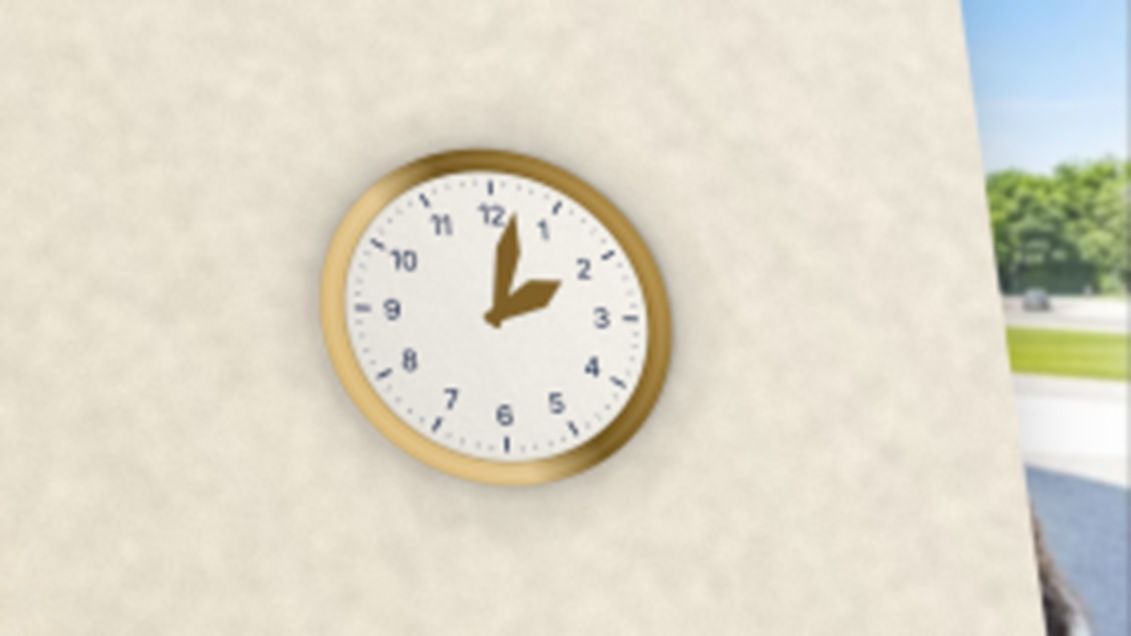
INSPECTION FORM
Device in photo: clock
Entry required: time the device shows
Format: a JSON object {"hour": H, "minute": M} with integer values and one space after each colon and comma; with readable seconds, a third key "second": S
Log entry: {"hour": 2, "minute": 2}
